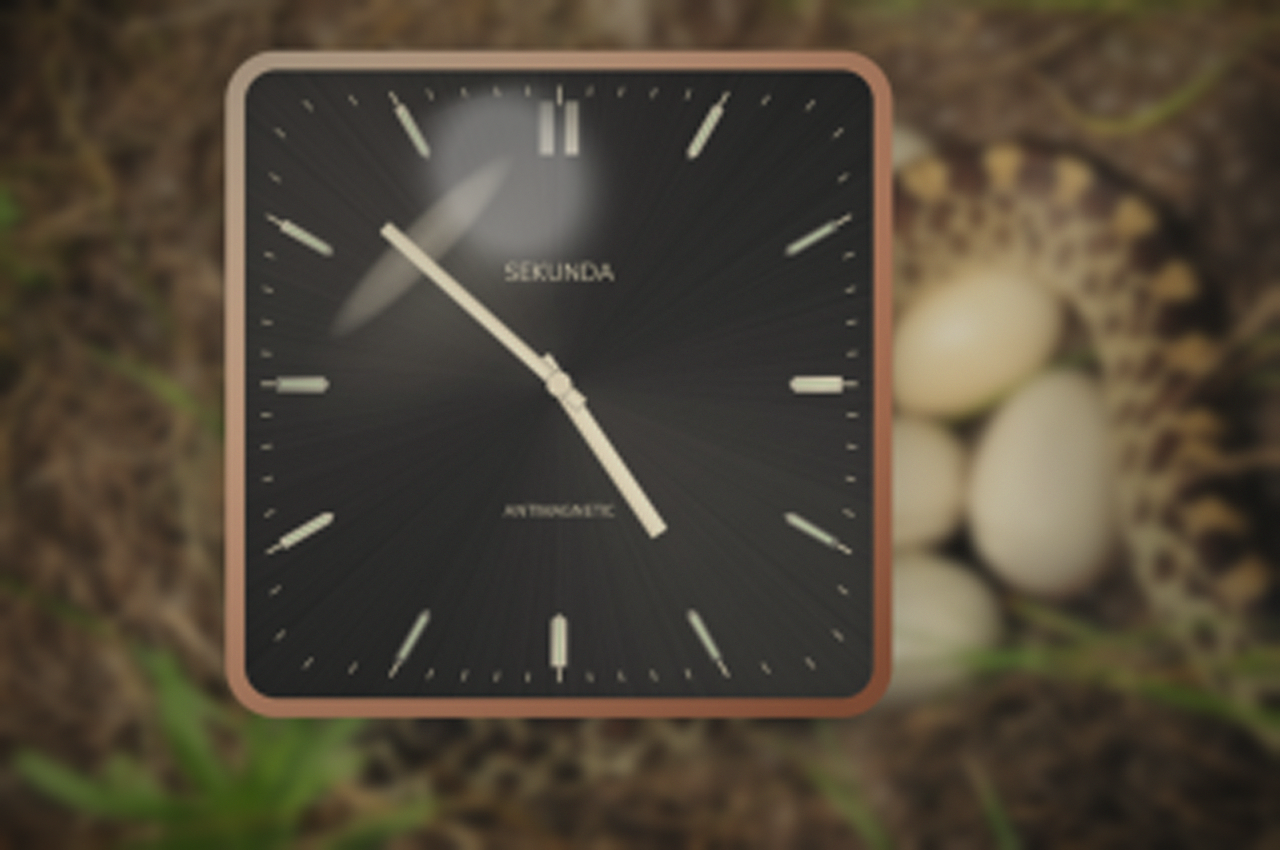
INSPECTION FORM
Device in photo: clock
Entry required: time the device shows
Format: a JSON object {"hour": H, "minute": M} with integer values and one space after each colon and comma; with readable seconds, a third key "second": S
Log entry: {"hour": 4, "minute": 52}
